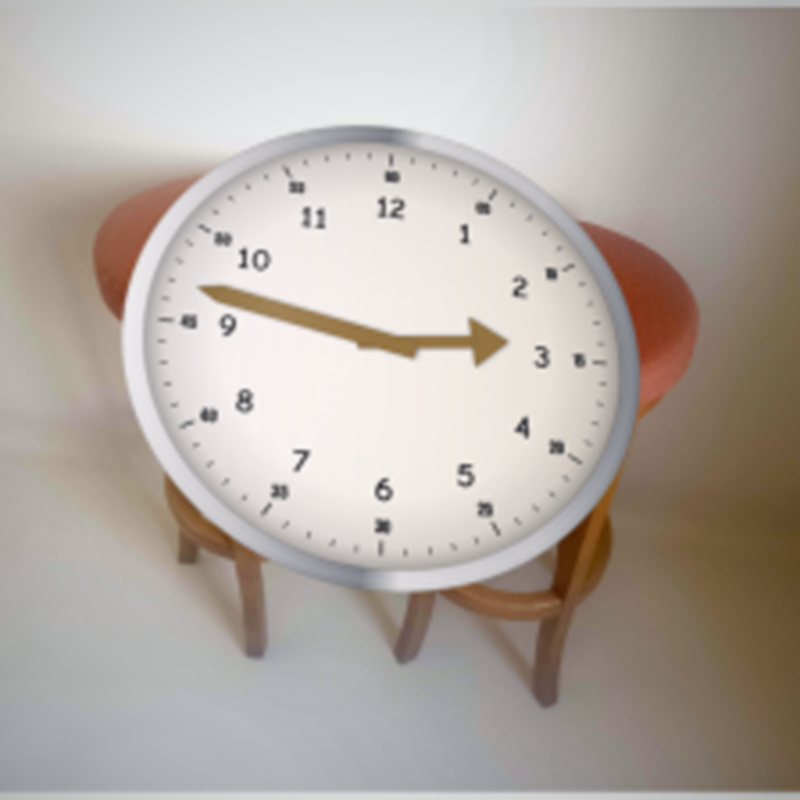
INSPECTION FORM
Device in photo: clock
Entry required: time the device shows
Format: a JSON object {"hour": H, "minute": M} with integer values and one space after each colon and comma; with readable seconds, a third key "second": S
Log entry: {"hour": 2, "minute": 47}
